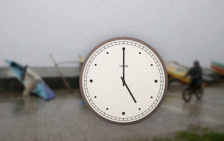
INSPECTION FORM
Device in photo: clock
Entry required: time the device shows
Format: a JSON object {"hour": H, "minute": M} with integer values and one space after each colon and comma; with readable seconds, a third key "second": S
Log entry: {"hour": 5, "minute": 0}
